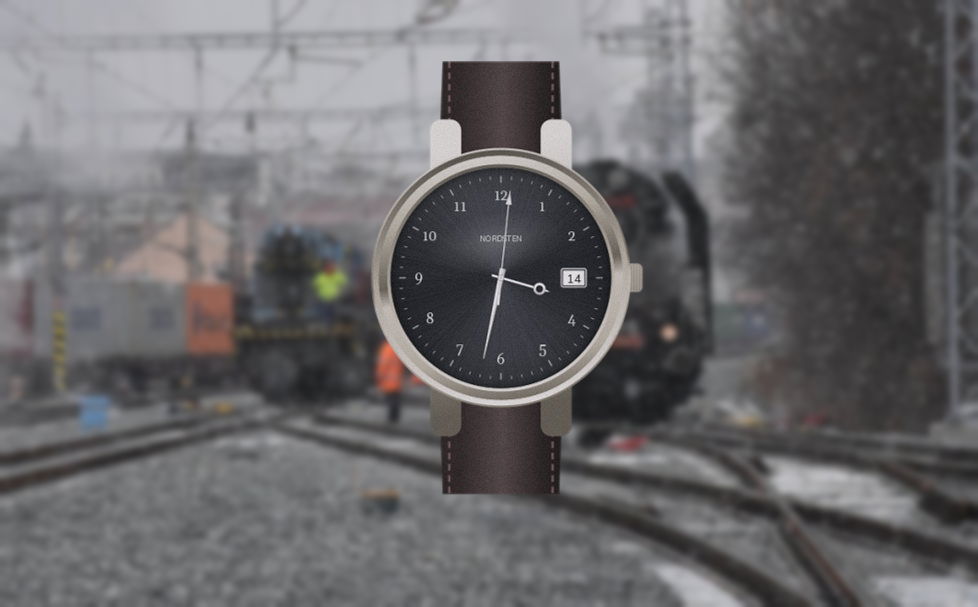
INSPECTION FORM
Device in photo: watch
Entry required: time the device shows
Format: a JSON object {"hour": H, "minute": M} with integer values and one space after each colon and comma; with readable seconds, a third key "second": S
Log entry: {"hour": 3, "minute": 32, "second": 1}
